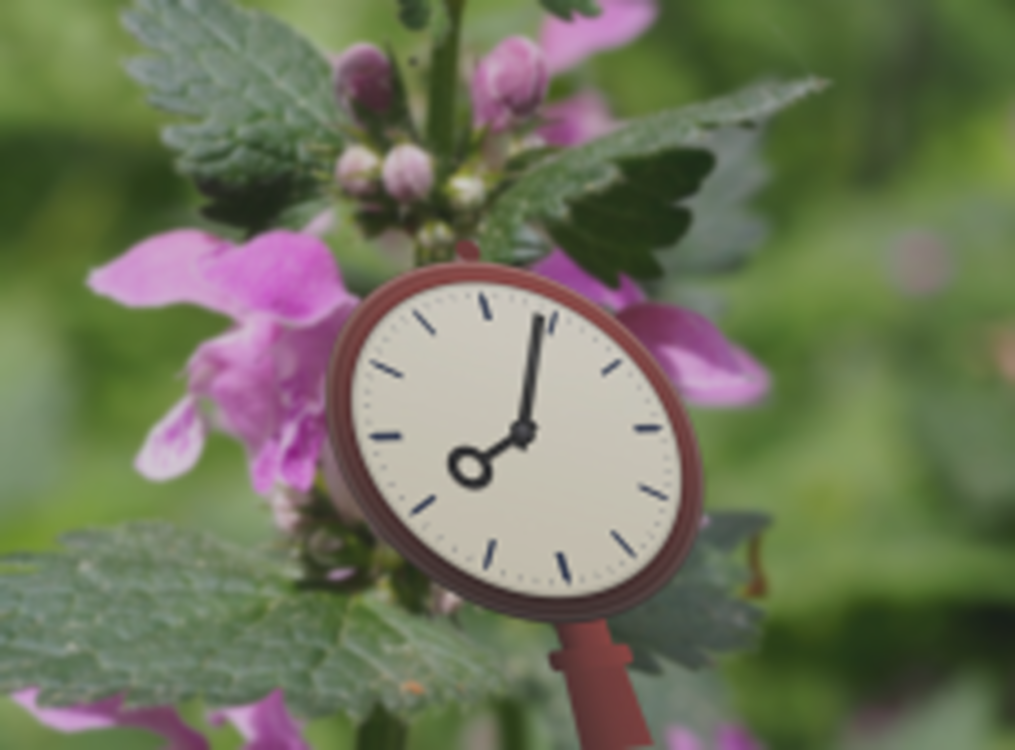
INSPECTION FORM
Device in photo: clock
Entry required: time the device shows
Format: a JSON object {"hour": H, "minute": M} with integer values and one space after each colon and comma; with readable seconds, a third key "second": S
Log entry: {"hour": 8, "minute": 4}
